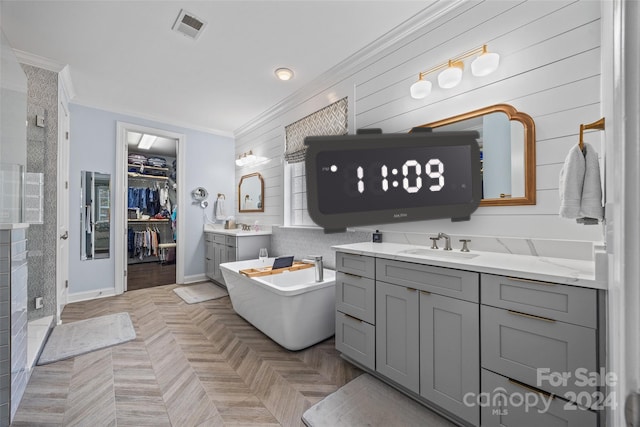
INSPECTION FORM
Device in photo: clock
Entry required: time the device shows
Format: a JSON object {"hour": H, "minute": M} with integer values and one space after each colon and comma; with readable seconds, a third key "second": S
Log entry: {"hour": 11, "minute": 9}
